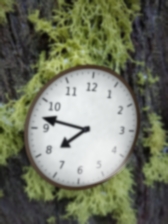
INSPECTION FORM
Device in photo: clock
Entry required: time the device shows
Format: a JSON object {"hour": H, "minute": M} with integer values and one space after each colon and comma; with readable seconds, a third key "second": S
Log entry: {"hour": 7, "minute": 47}
